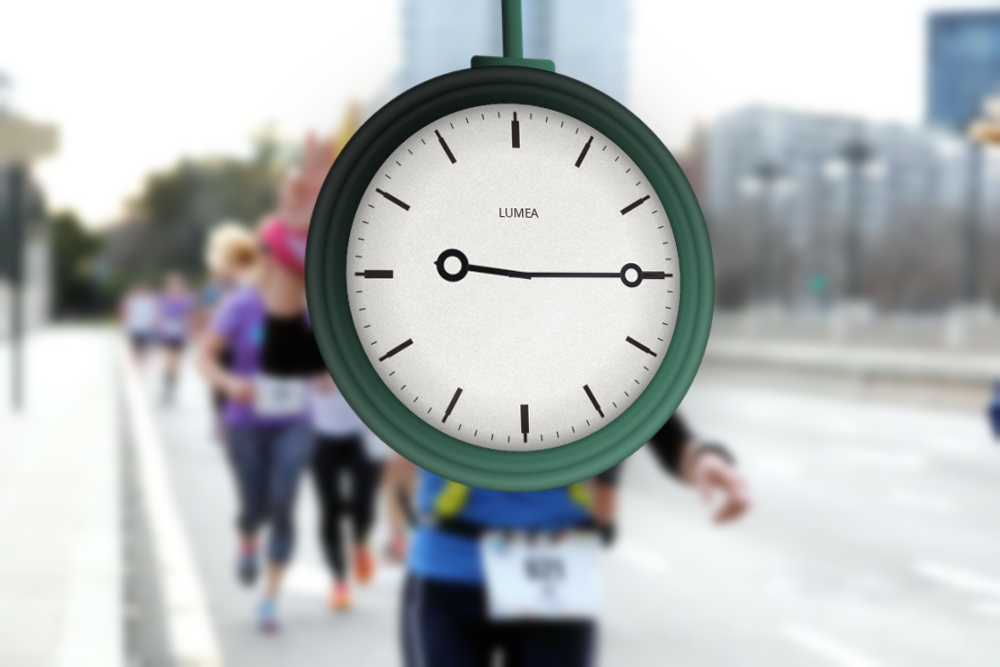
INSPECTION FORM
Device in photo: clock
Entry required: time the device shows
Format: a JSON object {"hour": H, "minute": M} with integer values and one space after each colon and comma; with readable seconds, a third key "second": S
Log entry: {"hour": 9, "minute": 15}
